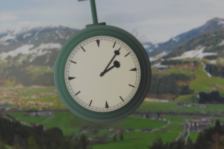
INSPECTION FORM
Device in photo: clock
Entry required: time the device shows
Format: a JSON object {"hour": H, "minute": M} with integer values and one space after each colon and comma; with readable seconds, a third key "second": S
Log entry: {"hour": 2, "minute": 7}
